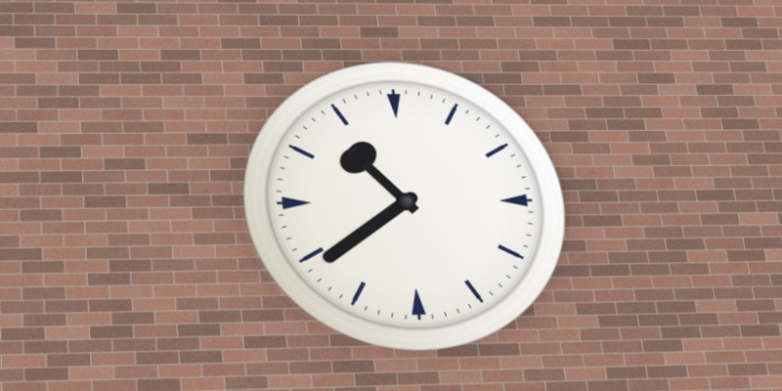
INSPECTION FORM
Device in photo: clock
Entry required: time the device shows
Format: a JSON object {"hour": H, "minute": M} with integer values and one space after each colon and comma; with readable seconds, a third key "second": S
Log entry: {"hour": 10, "minute": 39}
